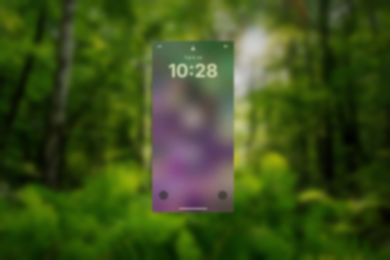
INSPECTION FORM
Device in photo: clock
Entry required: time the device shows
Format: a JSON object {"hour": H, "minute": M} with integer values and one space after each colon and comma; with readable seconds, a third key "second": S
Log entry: {"hour": 10, "minute": 28}
